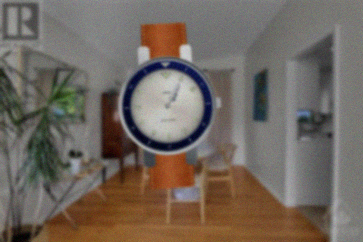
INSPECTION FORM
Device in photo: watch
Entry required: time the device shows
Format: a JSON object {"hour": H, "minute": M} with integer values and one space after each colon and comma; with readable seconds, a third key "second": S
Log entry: {"hour": 1, "minute": 5}
